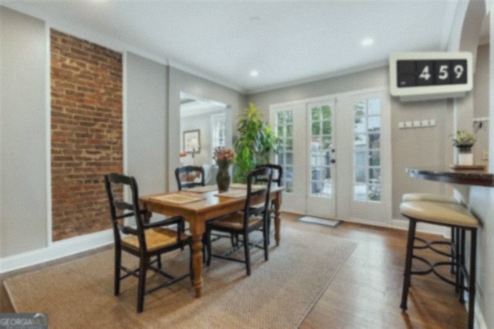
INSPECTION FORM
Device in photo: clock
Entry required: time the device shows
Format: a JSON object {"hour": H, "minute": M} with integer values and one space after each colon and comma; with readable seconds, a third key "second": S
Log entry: {"hour": 4, "minute": 59}
